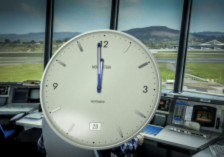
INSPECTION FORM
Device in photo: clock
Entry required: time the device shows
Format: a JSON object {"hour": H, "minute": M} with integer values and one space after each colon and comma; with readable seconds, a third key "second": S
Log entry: {"hour": 11, "minute": 59}
